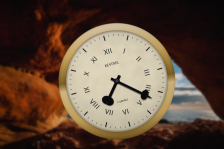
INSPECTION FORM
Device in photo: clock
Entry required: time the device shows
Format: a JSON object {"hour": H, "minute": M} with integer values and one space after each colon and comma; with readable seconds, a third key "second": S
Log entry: {"hour": 7, "minute": 22}
